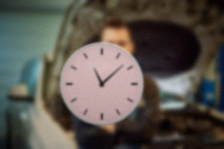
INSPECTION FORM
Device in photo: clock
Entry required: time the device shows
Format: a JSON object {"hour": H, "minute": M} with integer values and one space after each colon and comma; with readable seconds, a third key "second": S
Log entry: {"hour": 11, "minute": 8}
